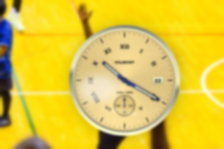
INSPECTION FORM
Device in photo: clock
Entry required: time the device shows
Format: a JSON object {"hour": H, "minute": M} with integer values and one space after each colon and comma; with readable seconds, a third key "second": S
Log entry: {"hour": 10, "minute": 20}
